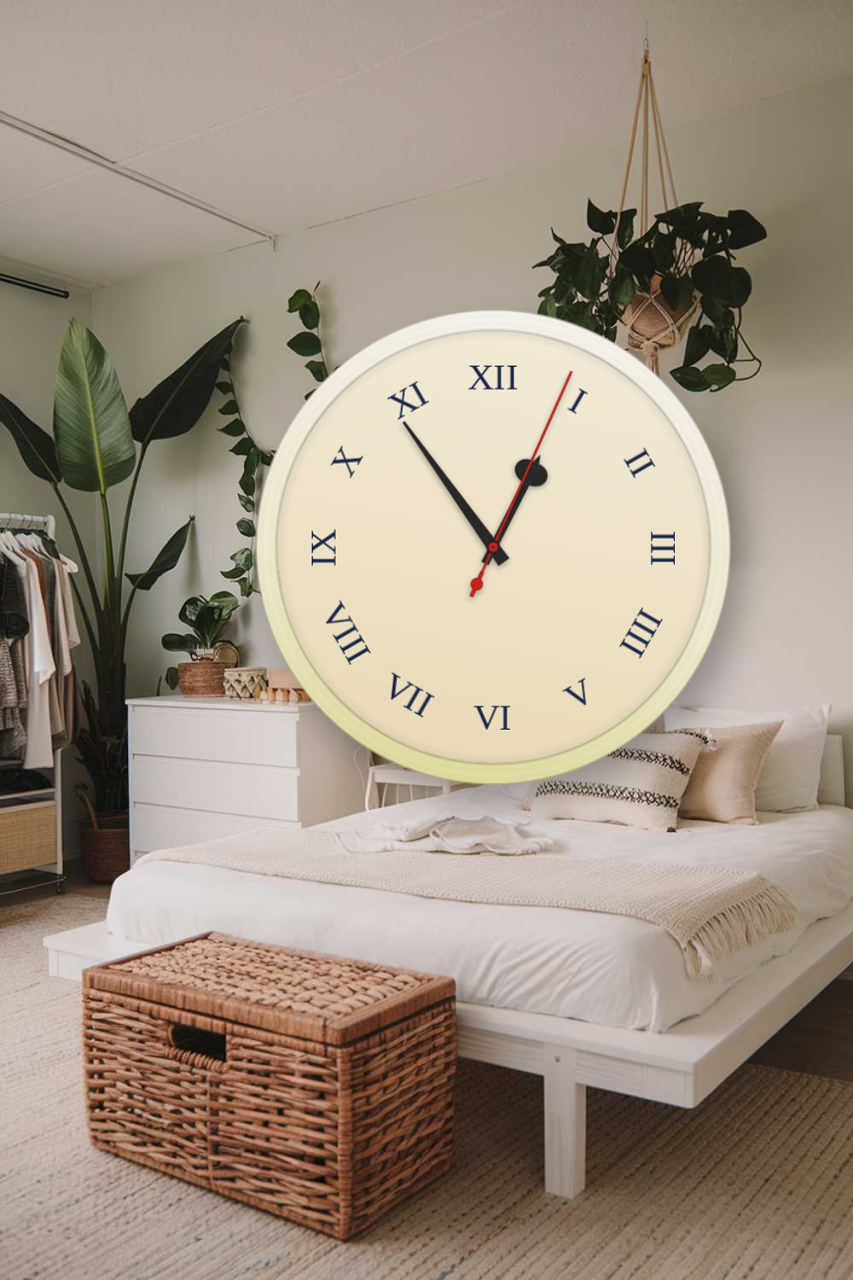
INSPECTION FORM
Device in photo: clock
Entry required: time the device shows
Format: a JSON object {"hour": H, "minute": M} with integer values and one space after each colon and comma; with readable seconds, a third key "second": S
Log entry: {"hour": 12, "minute": 54, "second": 4}
